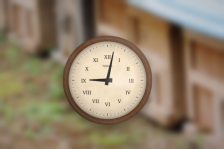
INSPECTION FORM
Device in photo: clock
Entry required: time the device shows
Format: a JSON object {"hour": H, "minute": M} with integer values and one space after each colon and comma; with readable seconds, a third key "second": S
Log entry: {"hour": 9, "minute": 2}
